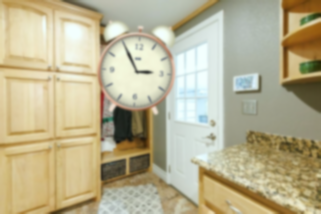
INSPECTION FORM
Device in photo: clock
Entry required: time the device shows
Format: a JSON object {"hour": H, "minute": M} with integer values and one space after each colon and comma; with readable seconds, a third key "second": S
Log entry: {"hour": 2, "minute": 55}
